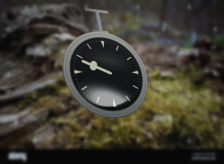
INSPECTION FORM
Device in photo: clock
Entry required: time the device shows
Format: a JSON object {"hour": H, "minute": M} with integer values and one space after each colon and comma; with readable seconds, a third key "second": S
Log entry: {"hour": 9, "minute": 49}
